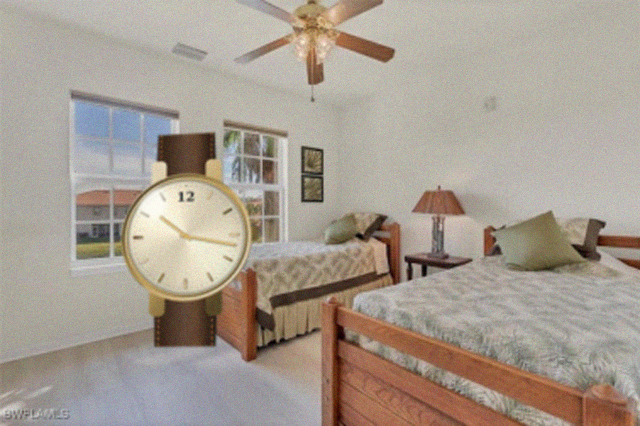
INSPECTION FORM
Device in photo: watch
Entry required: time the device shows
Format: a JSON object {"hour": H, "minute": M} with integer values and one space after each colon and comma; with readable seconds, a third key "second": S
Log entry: {"hour": 10, "minute": 17}
